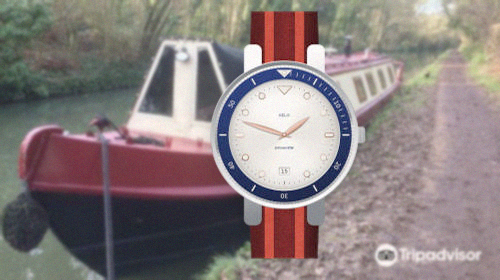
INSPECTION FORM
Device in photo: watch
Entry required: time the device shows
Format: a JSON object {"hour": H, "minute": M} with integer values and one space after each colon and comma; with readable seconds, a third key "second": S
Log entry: {"hour": 1, "minute": 48}
